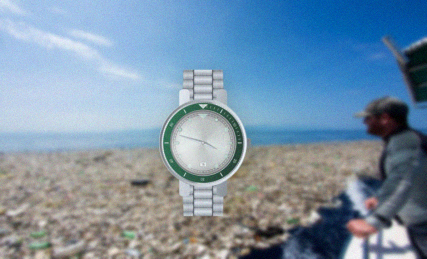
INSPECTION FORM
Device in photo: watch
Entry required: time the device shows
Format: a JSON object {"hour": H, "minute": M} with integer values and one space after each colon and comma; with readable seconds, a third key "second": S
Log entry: {"hour": 3, "minute": 48}
